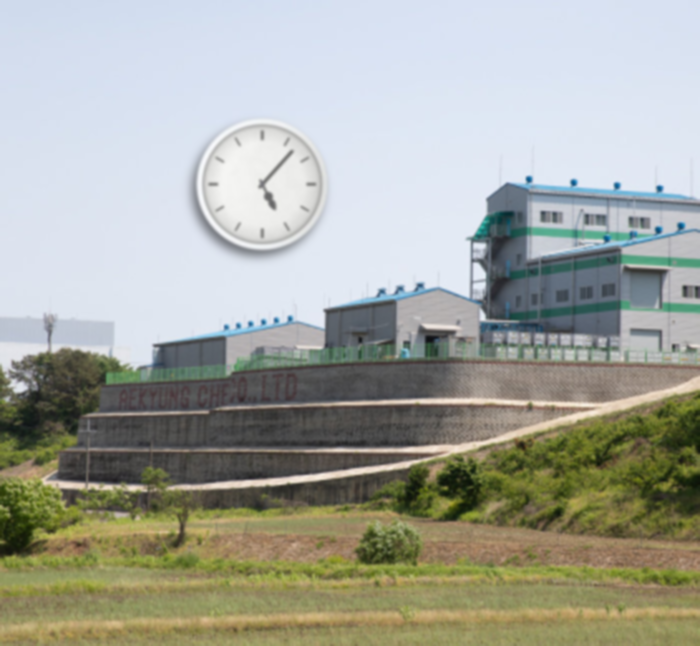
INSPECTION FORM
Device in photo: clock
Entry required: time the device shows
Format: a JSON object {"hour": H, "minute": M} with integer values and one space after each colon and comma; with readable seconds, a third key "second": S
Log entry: {"hour": 5, "minute": 7}
